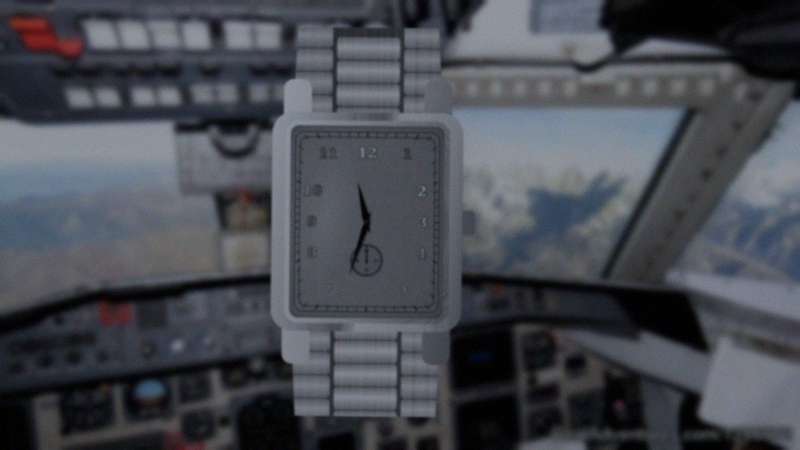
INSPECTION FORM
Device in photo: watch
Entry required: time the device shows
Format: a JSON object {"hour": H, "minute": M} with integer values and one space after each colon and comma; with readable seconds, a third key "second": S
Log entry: {"hour": 11, "minute": 33}
